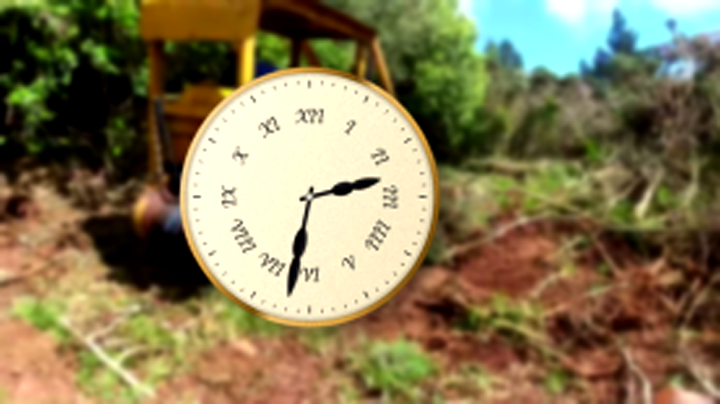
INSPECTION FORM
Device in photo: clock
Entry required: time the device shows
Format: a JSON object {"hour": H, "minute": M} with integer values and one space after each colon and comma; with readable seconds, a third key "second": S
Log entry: {"hour": 2, "minute": 32}
